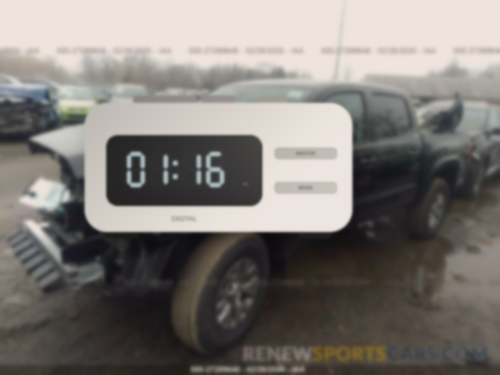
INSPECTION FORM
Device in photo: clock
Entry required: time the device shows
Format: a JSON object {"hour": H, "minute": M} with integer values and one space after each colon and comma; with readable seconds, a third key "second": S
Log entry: {"hour": 1, "minute": 16}
